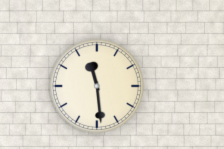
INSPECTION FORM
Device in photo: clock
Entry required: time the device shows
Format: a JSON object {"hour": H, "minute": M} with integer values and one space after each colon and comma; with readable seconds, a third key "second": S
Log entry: {"hour": 11, "minute": 29}
